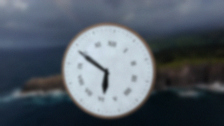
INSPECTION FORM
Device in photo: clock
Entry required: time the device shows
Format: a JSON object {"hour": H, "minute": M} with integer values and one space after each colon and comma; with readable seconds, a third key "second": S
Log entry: {"hour": 5, "minute": 49}
